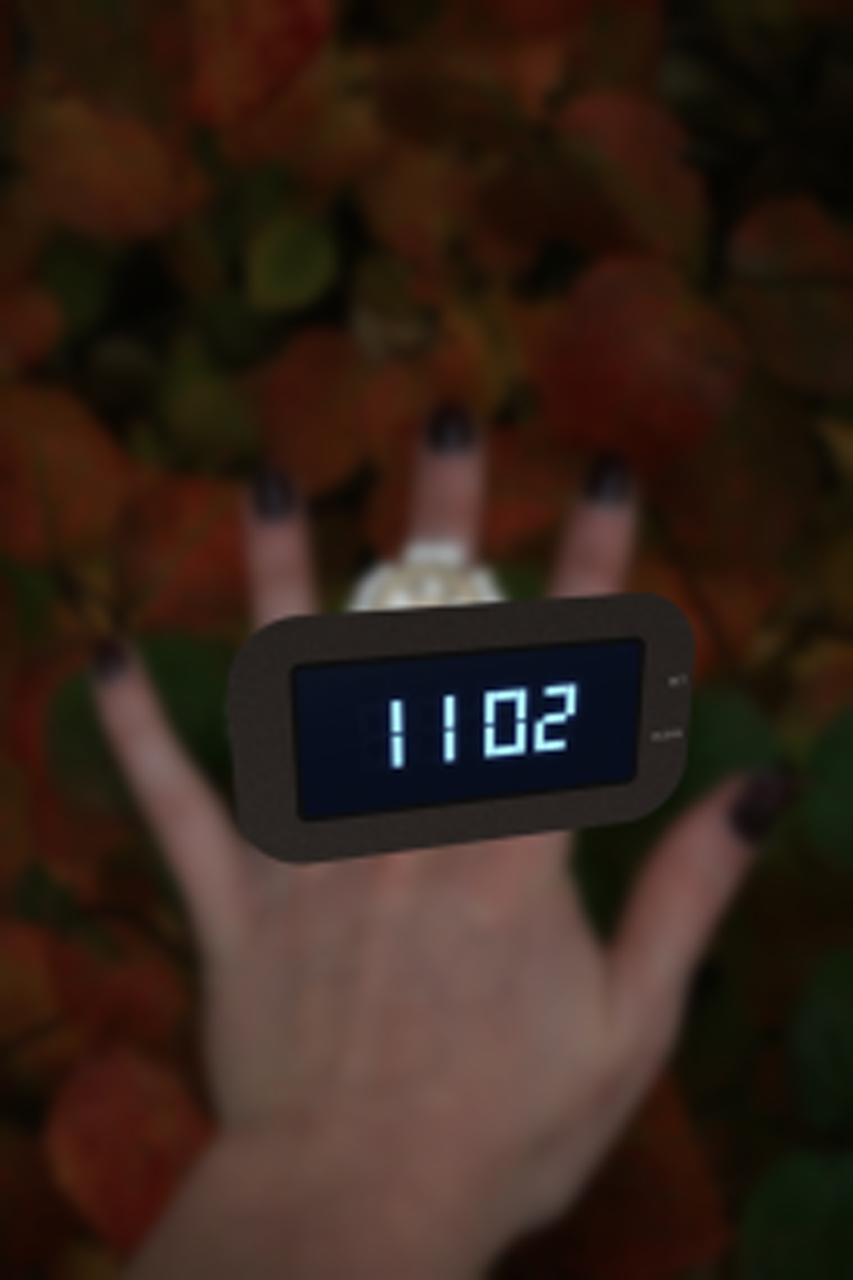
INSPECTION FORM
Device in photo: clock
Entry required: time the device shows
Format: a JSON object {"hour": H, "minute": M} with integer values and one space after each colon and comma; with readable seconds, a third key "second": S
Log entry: {"hour": 11, "minute": 2}
